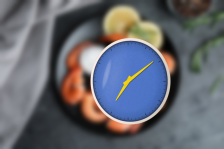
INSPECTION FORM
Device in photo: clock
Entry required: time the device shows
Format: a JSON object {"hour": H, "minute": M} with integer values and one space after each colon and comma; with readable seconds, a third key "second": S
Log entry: {"hour": 7, "minute": 9}
